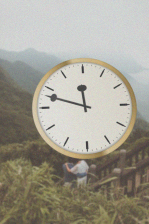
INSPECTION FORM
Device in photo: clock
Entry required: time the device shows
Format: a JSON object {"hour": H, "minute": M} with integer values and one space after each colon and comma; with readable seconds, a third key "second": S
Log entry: {"hour": 11, "minute": 48}
